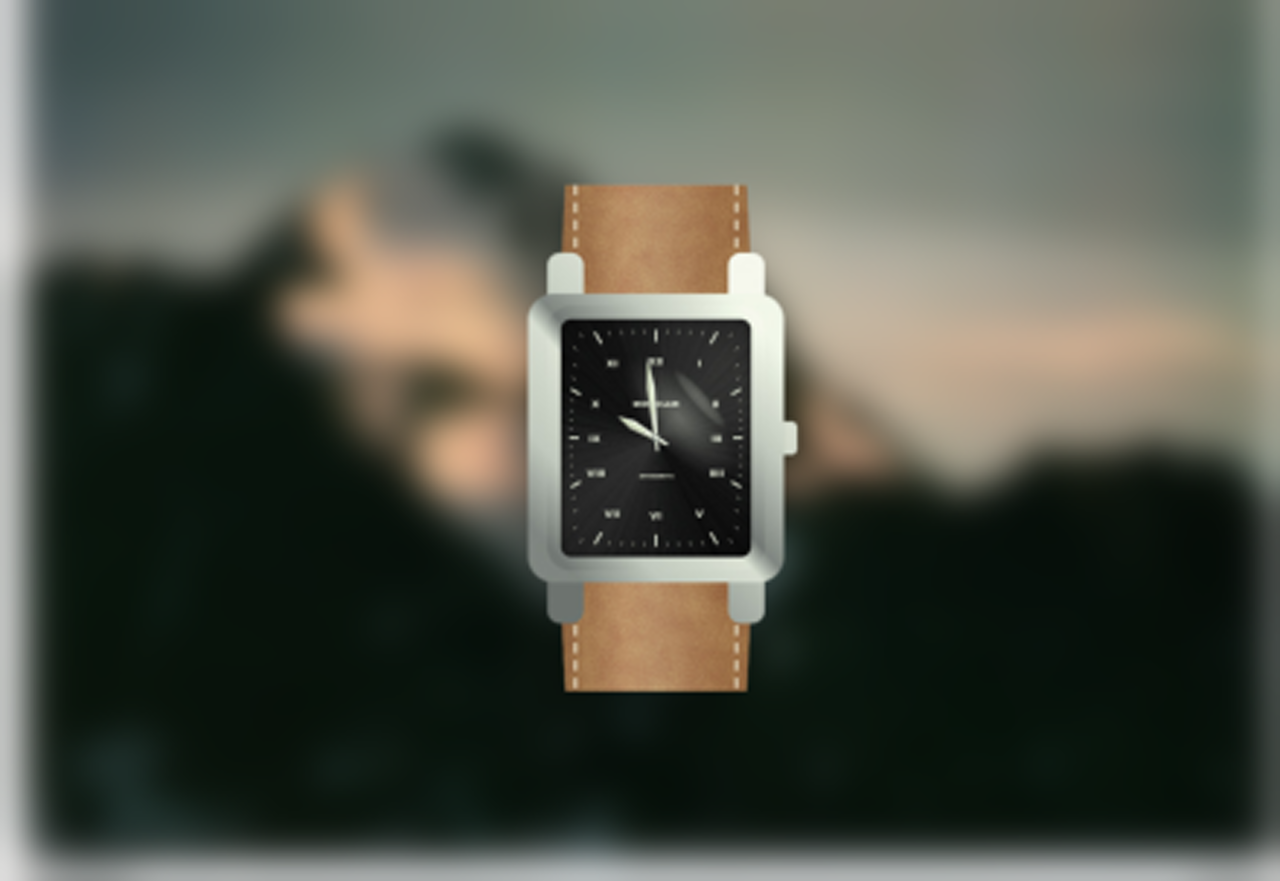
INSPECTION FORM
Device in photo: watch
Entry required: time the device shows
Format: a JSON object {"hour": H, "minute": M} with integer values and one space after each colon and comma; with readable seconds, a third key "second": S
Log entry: {"hour": 9, "minute": 59}
